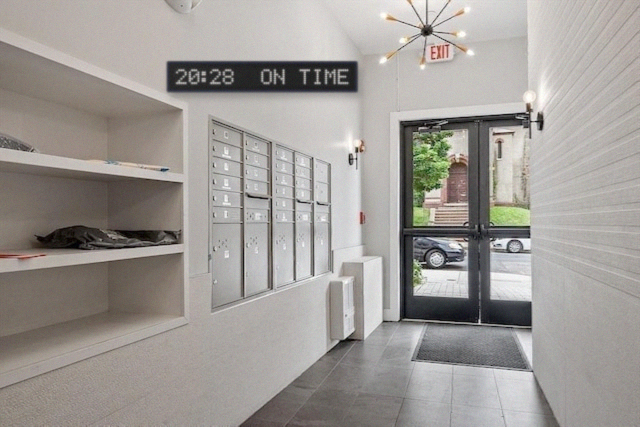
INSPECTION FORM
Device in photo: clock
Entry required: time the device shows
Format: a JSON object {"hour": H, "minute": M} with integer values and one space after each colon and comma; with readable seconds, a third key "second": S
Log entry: {"hour": 20, "minute": 28}
